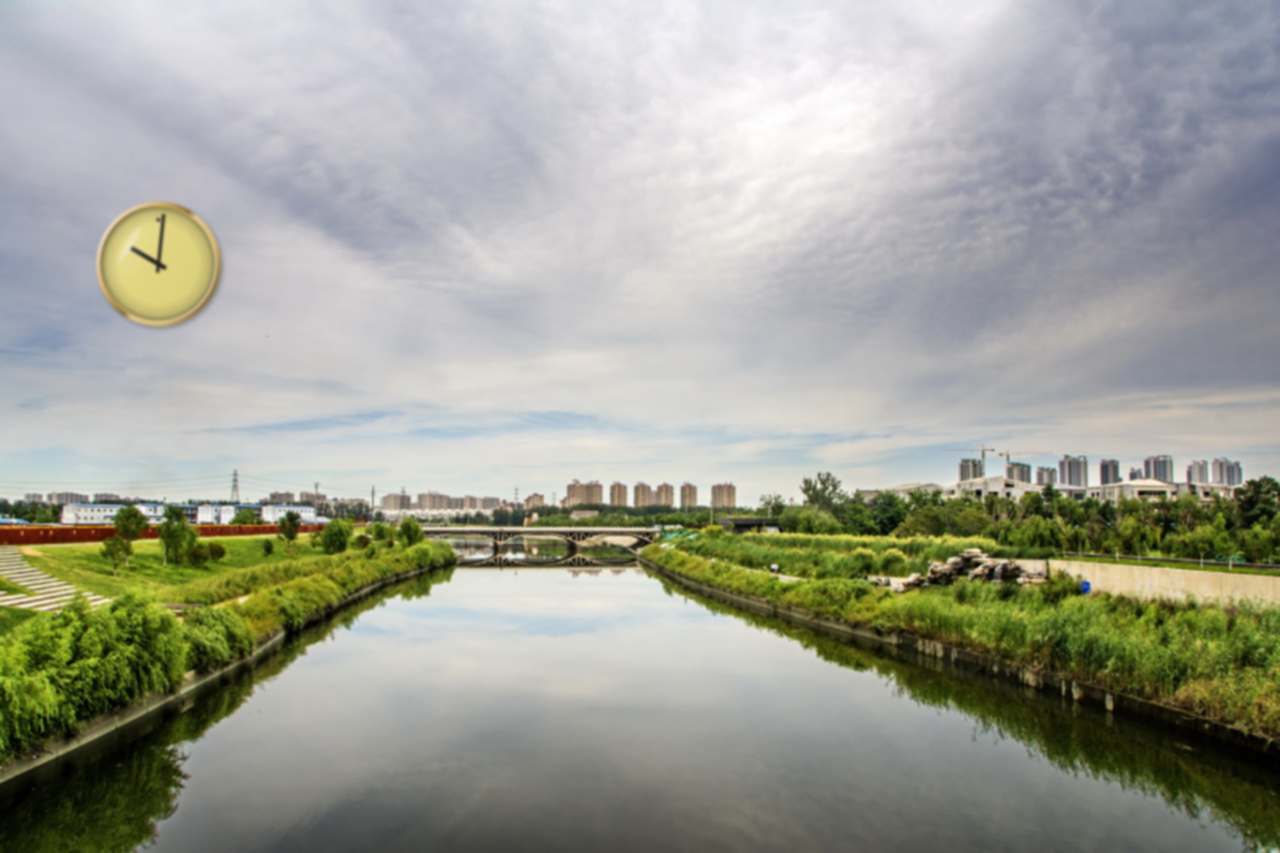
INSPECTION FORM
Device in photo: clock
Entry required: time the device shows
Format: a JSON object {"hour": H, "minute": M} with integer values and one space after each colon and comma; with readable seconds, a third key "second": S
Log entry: {"hour": 10, "minute": 1}
